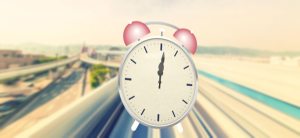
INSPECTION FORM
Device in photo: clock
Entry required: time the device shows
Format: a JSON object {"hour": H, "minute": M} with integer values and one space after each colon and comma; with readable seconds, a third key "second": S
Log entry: {"hour": 12, "minute": 1}
